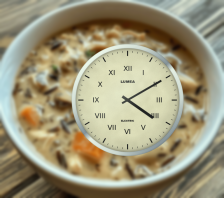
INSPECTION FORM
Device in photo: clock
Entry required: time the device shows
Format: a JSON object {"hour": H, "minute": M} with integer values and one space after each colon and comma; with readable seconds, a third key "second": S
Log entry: {"hour": 4, "minute": 10}
